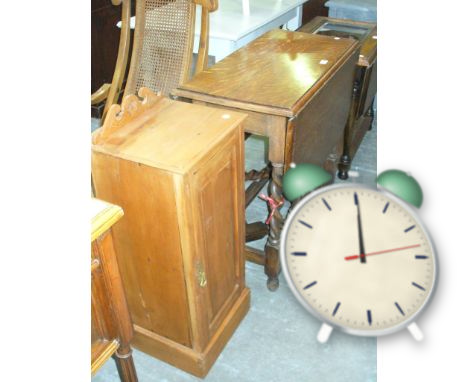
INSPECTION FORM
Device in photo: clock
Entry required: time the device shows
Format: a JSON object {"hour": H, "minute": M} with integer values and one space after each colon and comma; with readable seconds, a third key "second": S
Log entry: {"hour": 12, "minute": 0, "second": 13}
